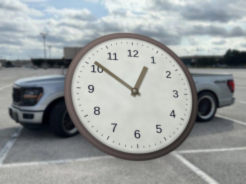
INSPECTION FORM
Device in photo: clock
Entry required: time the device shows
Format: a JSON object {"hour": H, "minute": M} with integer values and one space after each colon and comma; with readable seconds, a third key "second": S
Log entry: {"hour": 12, "minute": 51}
